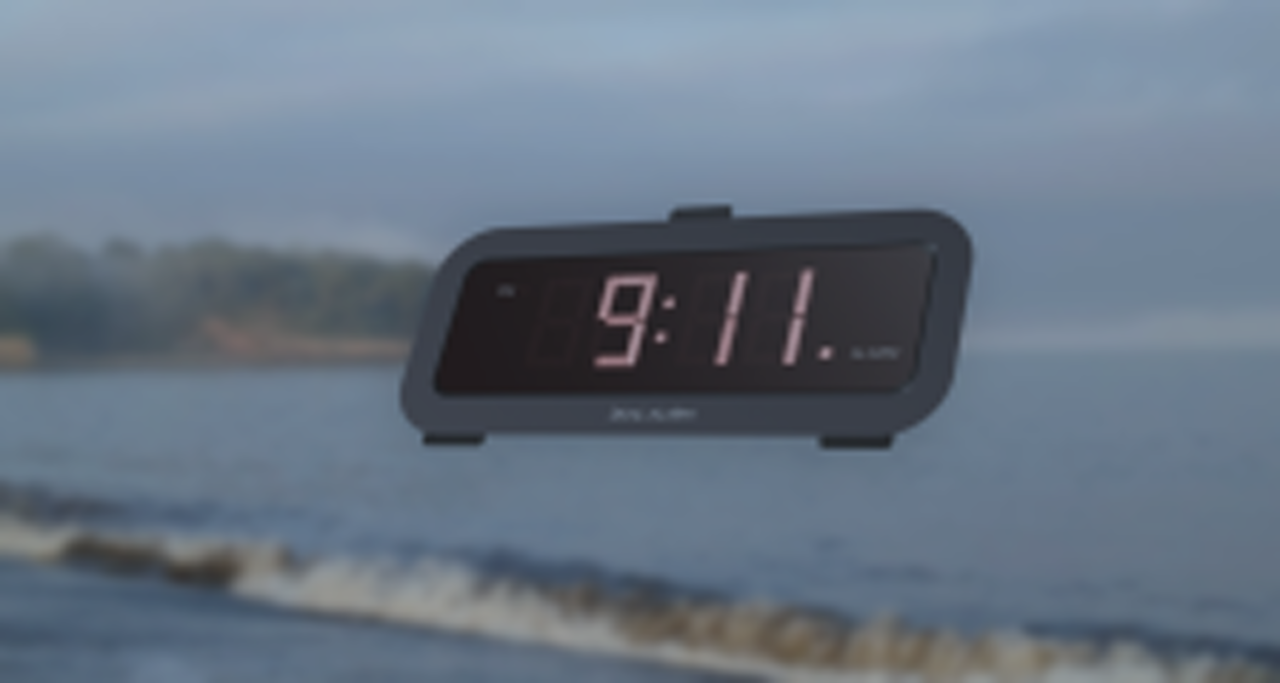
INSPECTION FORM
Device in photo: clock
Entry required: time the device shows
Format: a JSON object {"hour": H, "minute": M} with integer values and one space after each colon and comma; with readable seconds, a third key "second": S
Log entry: {"hour": 9, "minute": 11}
